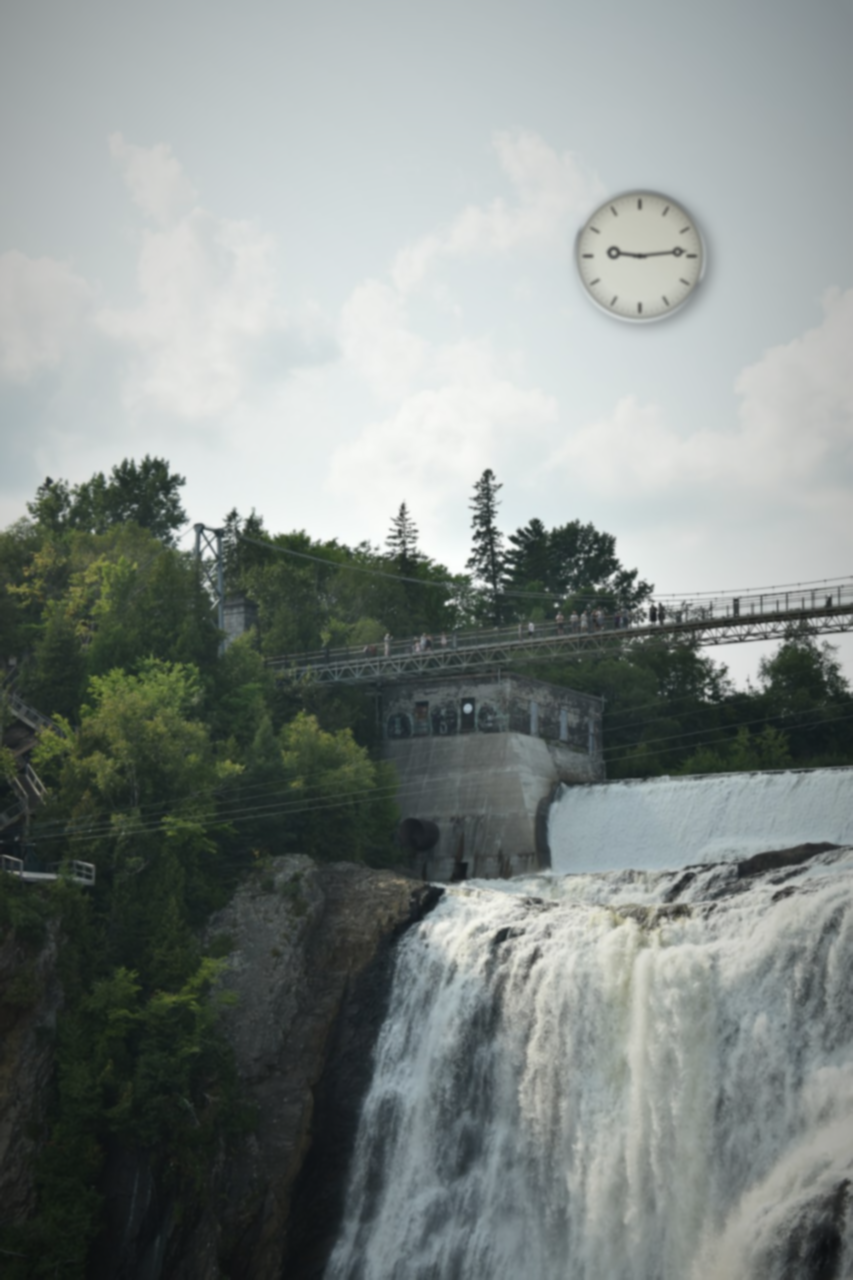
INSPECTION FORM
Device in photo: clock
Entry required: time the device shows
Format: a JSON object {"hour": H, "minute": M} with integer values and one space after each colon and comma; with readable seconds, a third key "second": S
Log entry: {"hour": 9, "minute": 14}
